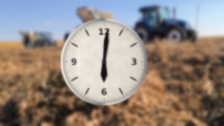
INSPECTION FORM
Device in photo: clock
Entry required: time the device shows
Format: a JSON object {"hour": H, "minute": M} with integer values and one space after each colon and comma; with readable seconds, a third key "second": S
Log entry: {"hour": 6, "minute": 1}
